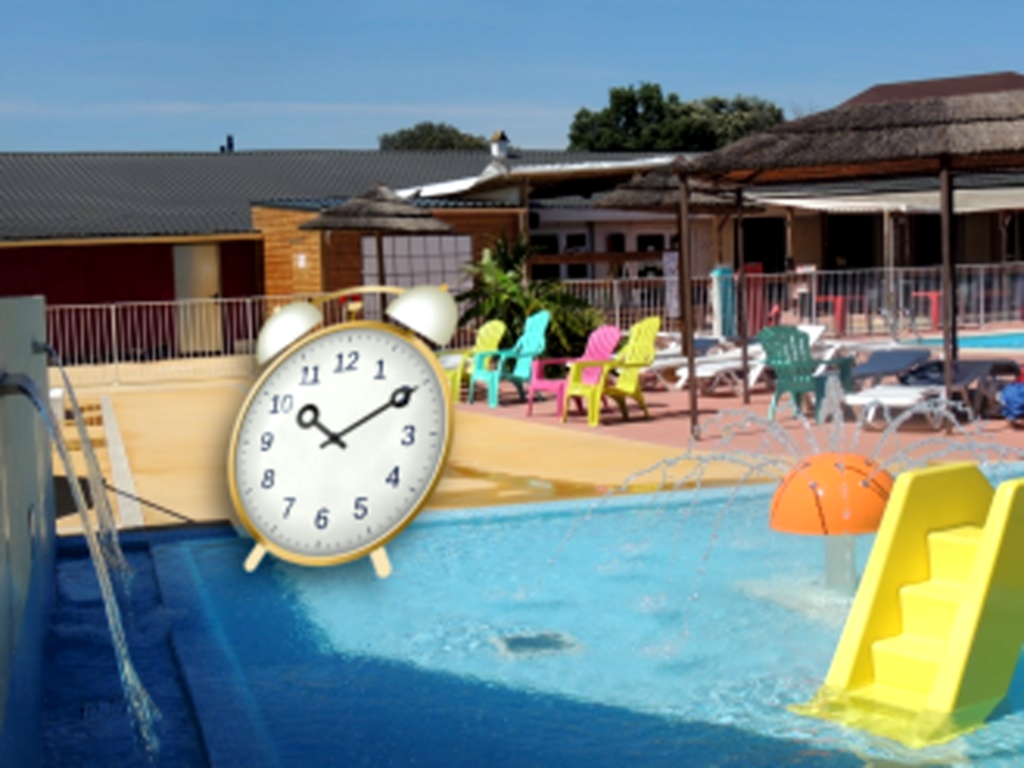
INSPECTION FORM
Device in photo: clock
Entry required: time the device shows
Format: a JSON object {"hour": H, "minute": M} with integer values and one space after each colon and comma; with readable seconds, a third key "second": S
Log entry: {"hour": 10, "minute": 10}
